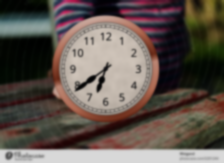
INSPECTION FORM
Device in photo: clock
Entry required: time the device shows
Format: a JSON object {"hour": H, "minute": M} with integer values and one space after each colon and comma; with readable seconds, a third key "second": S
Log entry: {"hour": 6, "minute": 39}
